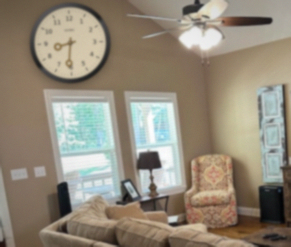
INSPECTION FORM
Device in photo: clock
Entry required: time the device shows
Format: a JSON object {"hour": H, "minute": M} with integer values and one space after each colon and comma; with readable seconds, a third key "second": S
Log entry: {"hour": 8, "minute": 31}
